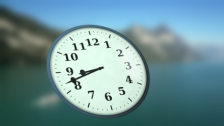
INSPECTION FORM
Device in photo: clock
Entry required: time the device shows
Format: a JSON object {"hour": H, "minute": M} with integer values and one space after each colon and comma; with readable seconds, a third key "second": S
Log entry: {"hour": 8, "minute": 42}
